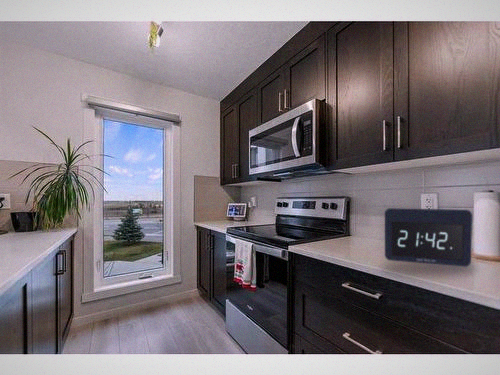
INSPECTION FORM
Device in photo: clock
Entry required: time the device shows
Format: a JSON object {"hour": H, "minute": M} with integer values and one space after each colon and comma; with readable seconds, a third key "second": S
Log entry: {"hour": 21, "minute": 42}
